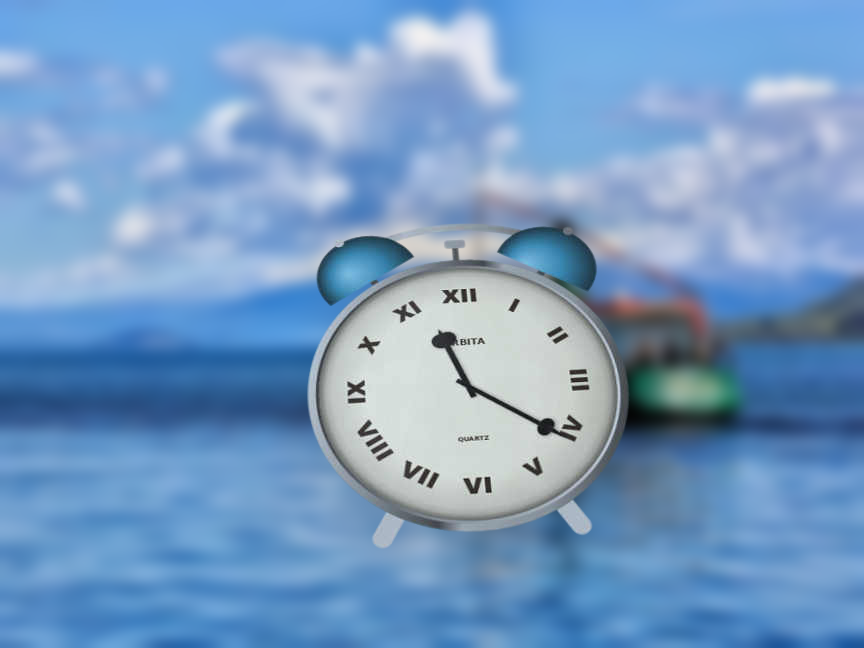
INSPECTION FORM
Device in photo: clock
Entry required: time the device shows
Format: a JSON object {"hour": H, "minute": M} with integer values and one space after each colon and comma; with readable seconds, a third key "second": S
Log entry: {"hour": 11, "minute": 21}
